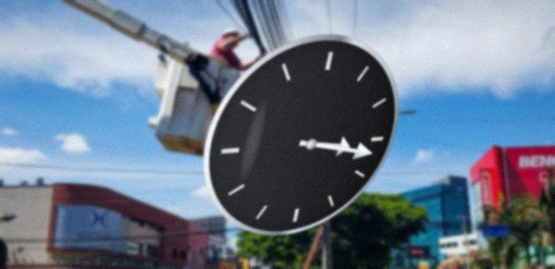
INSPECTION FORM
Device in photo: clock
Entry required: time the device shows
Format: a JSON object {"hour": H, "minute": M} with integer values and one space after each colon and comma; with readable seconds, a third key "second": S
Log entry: {"hour": 3, "minute": 17}
